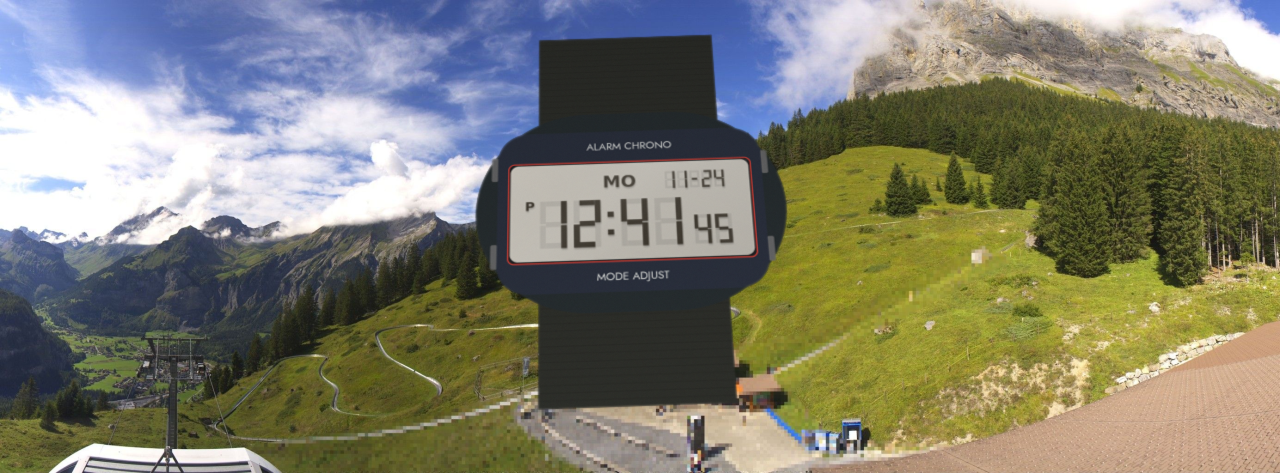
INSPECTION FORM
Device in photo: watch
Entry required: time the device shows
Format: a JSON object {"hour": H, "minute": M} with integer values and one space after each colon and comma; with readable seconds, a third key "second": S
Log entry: {"hour": 12, "minute": 41, "second": 45}
